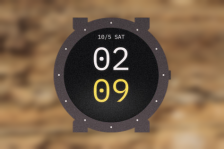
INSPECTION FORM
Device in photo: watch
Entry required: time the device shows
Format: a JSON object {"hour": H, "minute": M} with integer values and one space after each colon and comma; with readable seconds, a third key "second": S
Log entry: {"hour": 2, "minute": 9}
